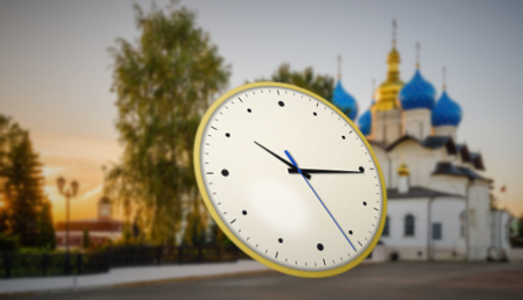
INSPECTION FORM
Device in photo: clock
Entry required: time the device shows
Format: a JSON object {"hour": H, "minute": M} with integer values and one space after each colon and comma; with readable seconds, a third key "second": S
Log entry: {"hour": 10, "minute": 15, "second": 26}
